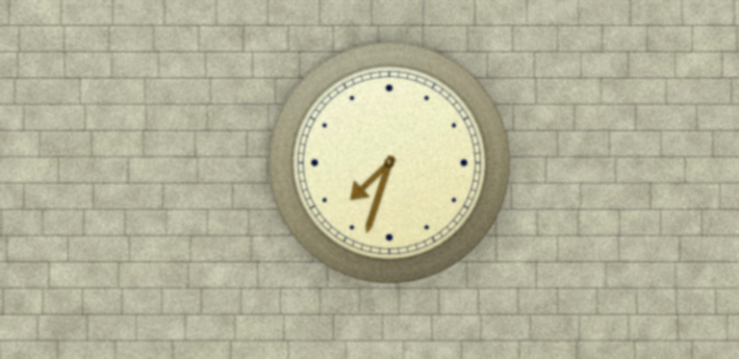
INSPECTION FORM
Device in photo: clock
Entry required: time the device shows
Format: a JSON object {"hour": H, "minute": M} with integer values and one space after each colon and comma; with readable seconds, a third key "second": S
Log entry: {"hour": 7, "minute": 33}
